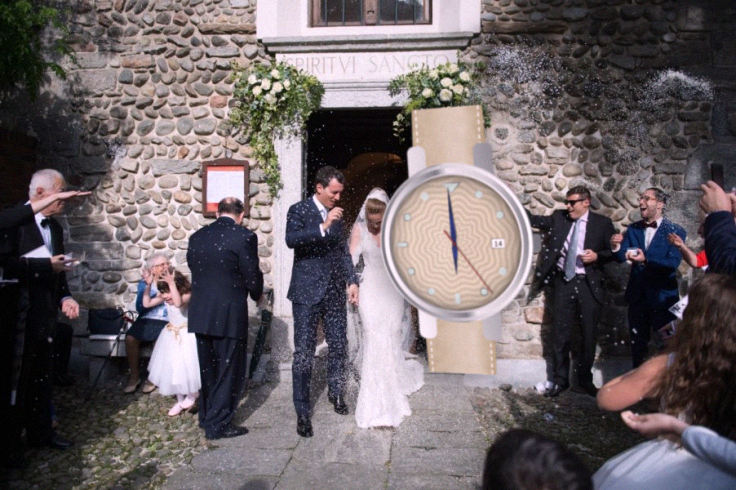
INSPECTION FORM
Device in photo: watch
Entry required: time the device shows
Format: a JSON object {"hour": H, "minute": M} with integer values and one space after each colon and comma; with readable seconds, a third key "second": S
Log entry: {"hour": 5, "minute": 59, "second": 24}
